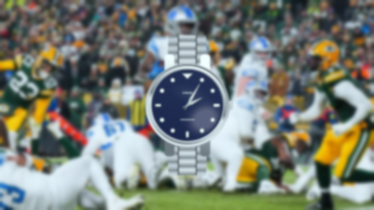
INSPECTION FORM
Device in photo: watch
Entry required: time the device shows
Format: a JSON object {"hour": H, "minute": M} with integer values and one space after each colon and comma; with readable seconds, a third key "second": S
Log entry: {"hour": 2, "minute": 5}
